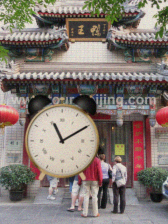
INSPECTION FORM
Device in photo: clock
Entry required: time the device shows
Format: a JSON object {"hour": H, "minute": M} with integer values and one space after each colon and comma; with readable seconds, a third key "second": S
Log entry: {"hour": 11, "minute": 10}
